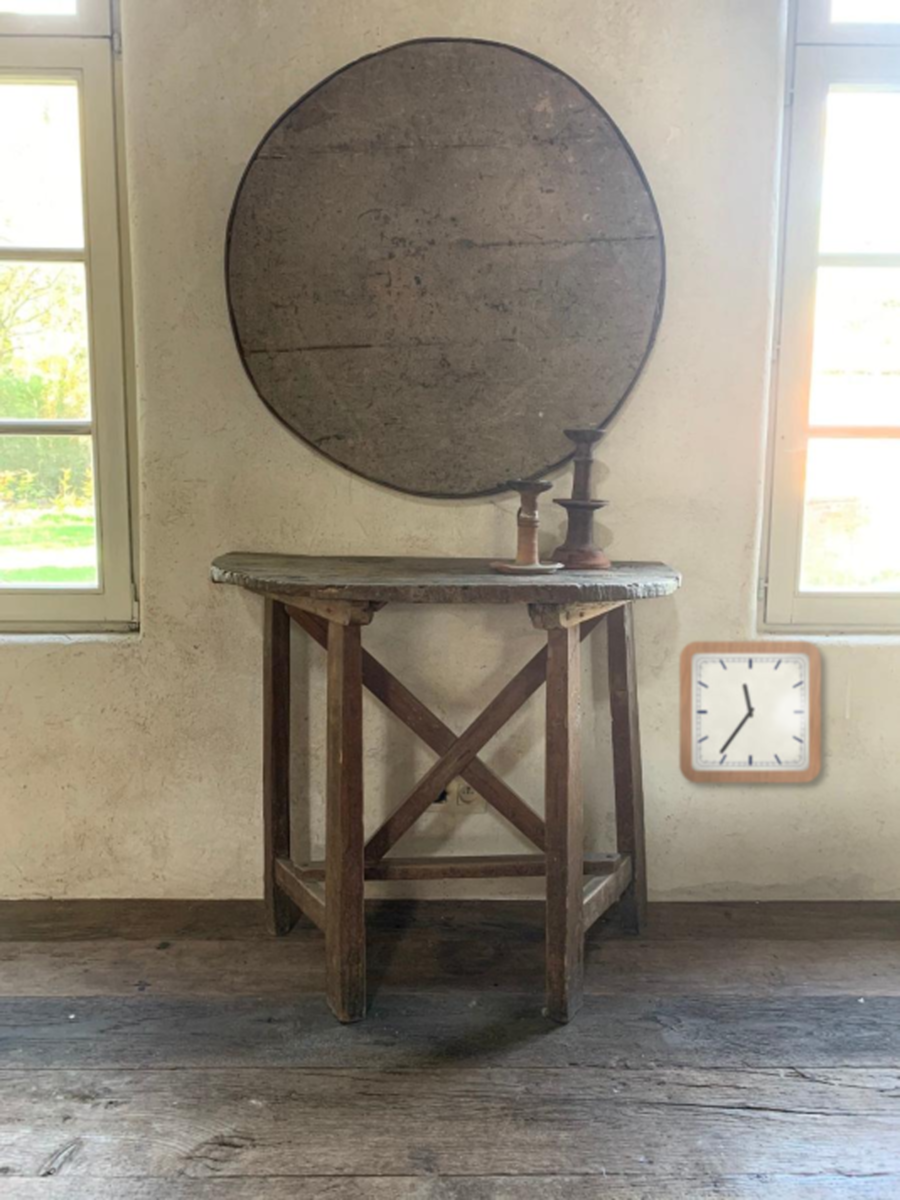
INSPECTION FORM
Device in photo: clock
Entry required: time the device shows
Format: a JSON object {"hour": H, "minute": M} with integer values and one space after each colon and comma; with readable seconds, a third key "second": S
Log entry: {"hour": 11, "minute": 36}
